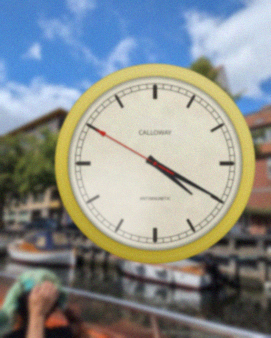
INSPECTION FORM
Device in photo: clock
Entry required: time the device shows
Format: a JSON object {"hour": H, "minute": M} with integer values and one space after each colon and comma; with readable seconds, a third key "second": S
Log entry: {"hour": 4, "minute": 19, "second": 50}
